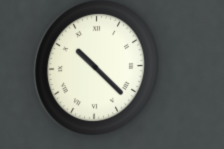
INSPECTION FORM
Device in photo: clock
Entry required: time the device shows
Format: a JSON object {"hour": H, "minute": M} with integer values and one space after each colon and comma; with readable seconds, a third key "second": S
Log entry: {"hour": 10, "minute": 22}
